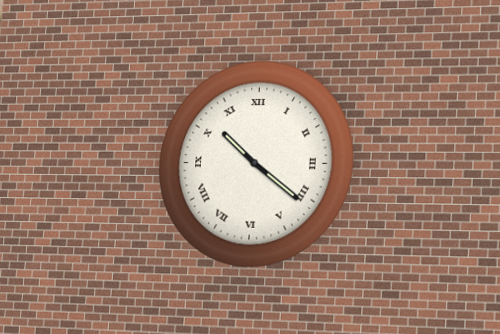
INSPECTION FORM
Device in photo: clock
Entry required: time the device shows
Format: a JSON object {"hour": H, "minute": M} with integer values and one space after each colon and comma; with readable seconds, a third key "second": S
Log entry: {"hour": 10, "minute": 21}
